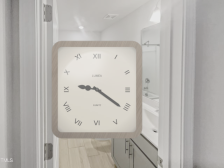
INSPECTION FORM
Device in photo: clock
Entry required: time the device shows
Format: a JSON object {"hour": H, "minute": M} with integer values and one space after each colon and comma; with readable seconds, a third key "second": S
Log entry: {"hour": 9, "minute": 21}
